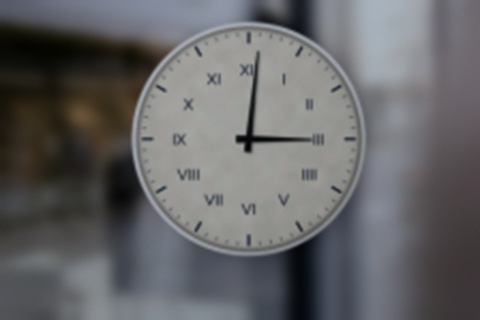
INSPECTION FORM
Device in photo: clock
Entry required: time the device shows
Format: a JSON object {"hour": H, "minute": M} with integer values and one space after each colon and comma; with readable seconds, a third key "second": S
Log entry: {"hour": 3, "minute": 1}
